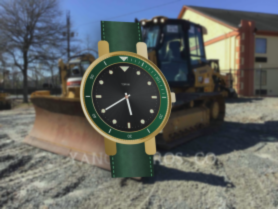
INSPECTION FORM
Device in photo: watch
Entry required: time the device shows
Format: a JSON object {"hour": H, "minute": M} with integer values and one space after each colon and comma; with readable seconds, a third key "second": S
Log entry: {"hour": 5, "minute": 40}
